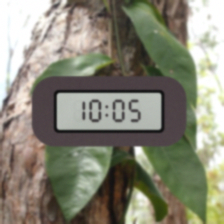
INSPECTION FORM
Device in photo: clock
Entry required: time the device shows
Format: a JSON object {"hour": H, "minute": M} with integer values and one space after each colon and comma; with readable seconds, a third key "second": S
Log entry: {"hour": 10, "minute": 5}
